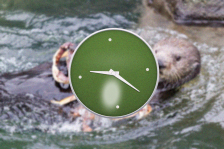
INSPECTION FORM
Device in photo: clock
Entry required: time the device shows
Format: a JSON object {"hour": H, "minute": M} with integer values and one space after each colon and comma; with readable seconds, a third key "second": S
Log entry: {"hour": 9, "minute": 22}
